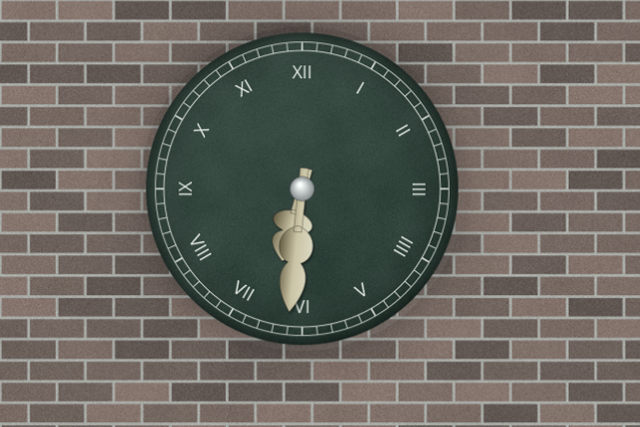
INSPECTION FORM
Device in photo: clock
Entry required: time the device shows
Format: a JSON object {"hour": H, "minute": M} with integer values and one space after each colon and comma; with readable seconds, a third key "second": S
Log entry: {"hour": 6, "minute": 31}
